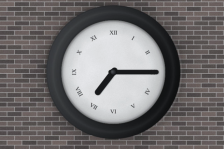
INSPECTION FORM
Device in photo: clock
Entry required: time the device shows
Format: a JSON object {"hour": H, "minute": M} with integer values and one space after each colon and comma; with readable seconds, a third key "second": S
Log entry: {"hour": 7, "minute": 15}
